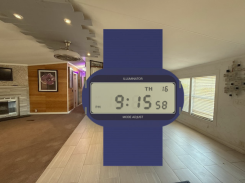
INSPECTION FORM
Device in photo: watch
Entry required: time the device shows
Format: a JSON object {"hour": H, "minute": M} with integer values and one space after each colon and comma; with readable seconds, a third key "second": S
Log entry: {"hour": 9, "minute": 15, "second": 58}
